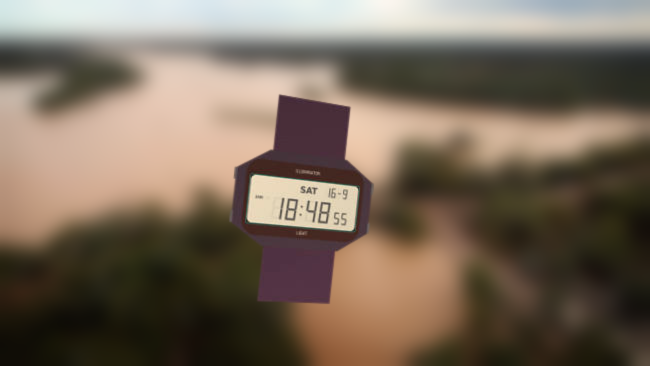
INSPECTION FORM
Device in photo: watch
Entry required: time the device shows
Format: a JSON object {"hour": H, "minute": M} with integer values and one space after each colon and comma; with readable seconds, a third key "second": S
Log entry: {"hour": 18, "minute": 48, "second": 55}
